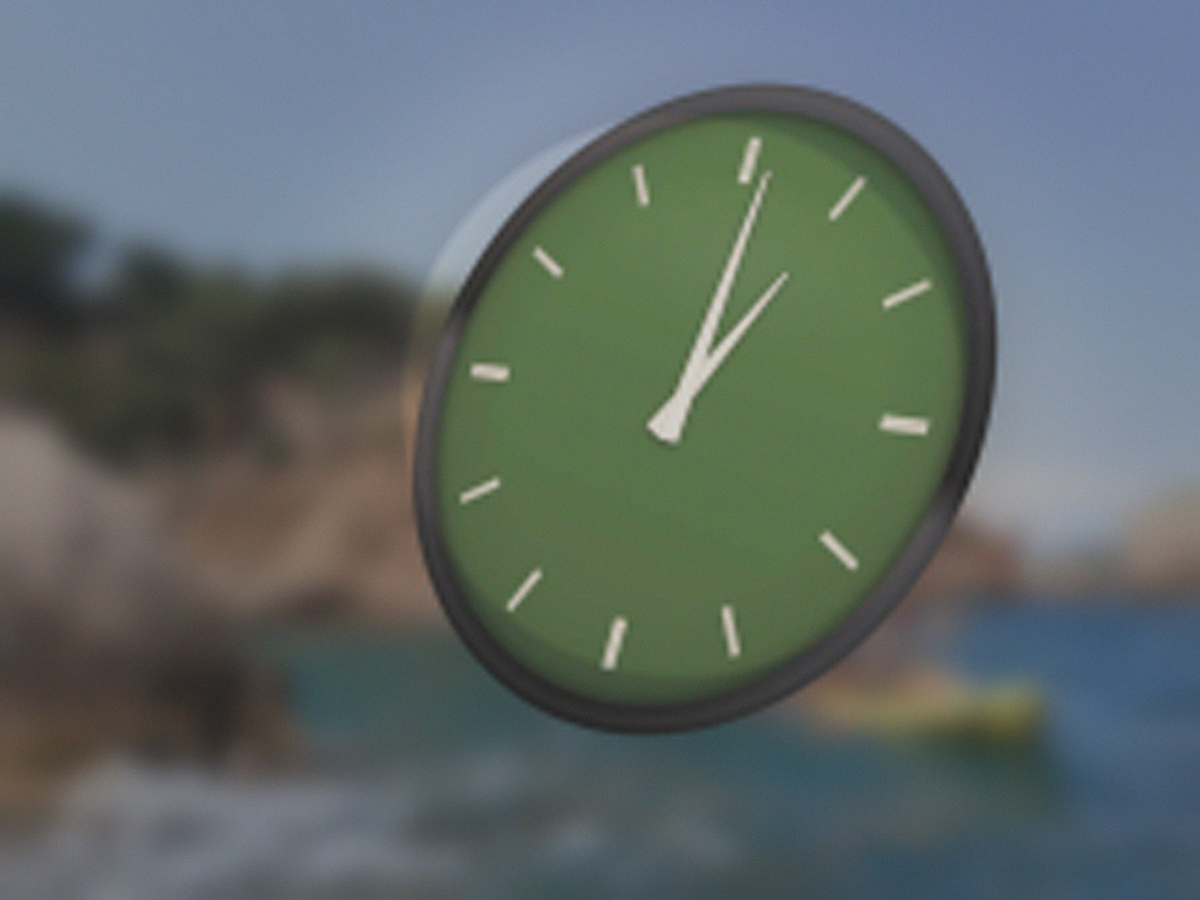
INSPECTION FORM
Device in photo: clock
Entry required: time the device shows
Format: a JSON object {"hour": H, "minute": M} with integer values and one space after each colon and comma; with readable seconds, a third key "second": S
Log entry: {"hour": 1, "minute": 1}
